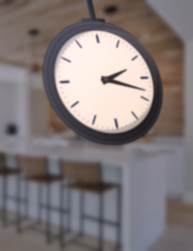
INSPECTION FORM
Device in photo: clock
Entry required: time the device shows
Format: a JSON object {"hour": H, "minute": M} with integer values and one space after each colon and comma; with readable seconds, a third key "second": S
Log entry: {"hour": 2, "minute": 18}
